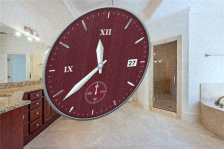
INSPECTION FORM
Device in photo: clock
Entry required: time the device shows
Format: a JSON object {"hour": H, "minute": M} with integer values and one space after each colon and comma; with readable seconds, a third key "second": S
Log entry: {"hour": 11, "minute": 38}
